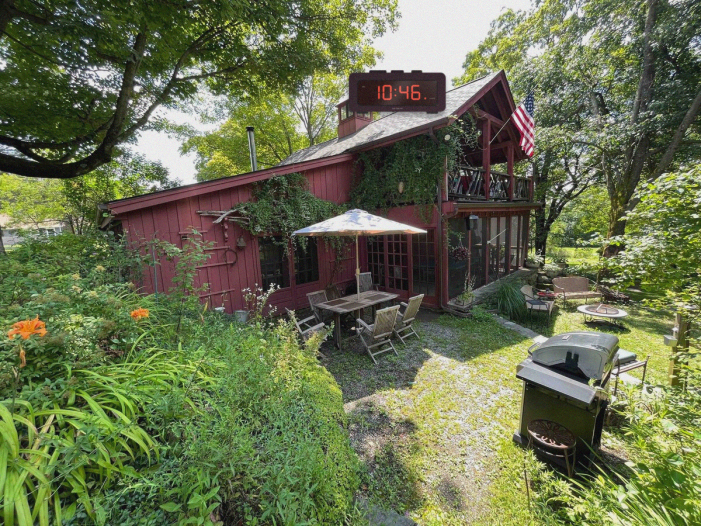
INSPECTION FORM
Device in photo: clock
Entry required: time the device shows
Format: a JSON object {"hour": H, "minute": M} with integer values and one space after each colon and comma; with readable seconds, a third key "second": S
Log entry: {"hour": 10, "minute": 46}
